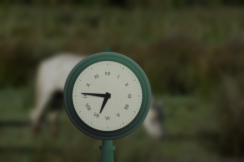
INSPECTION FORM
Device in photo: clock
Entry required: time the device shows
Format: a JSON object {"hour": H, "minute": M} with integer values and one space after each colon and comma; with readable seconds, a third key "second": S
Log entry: {"hour": 6, "minute": 46}
